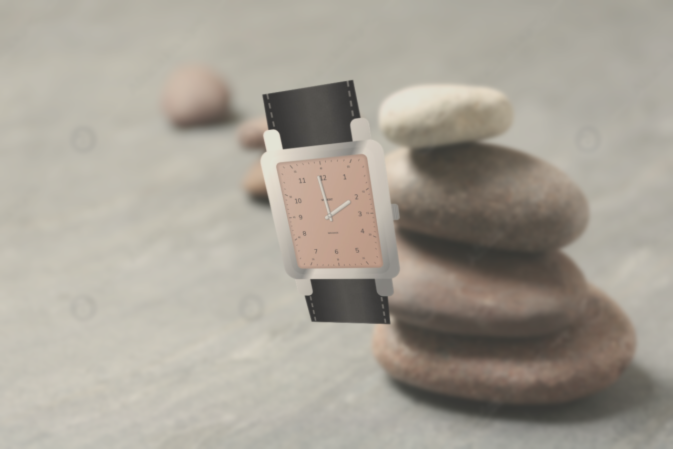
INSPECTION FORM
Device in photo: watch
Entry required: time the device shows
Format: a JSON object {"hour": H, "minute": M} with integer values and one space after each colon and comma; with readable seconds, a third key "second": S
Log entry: {"hour": 1, "minute": 59}
